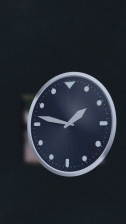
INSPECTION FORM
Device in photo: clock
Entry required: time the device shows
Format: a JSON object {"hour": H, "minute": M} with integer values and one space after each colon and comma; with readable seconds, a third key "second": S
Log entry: {"hour": 1, "minute": 47}
